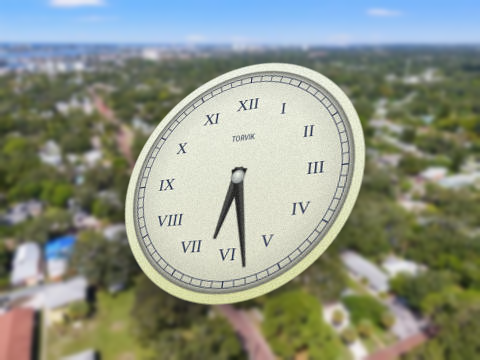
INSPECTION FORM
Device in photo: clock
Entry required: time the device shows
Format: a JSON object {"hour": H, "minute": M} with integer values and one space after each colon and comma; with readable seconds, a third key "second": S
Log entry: {"hour": 6, "minute": 28}
